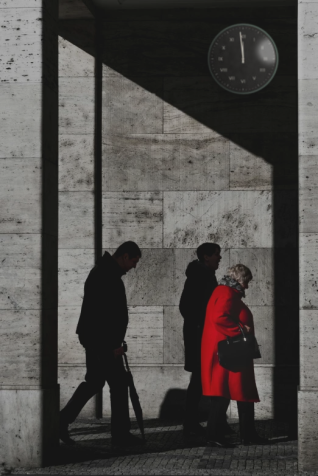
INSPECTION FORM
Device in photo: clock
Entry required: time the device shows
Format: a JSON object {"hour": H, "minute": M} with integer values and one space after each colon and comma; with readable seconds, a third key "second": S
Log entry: {"hour": 11, "minute": 59}
